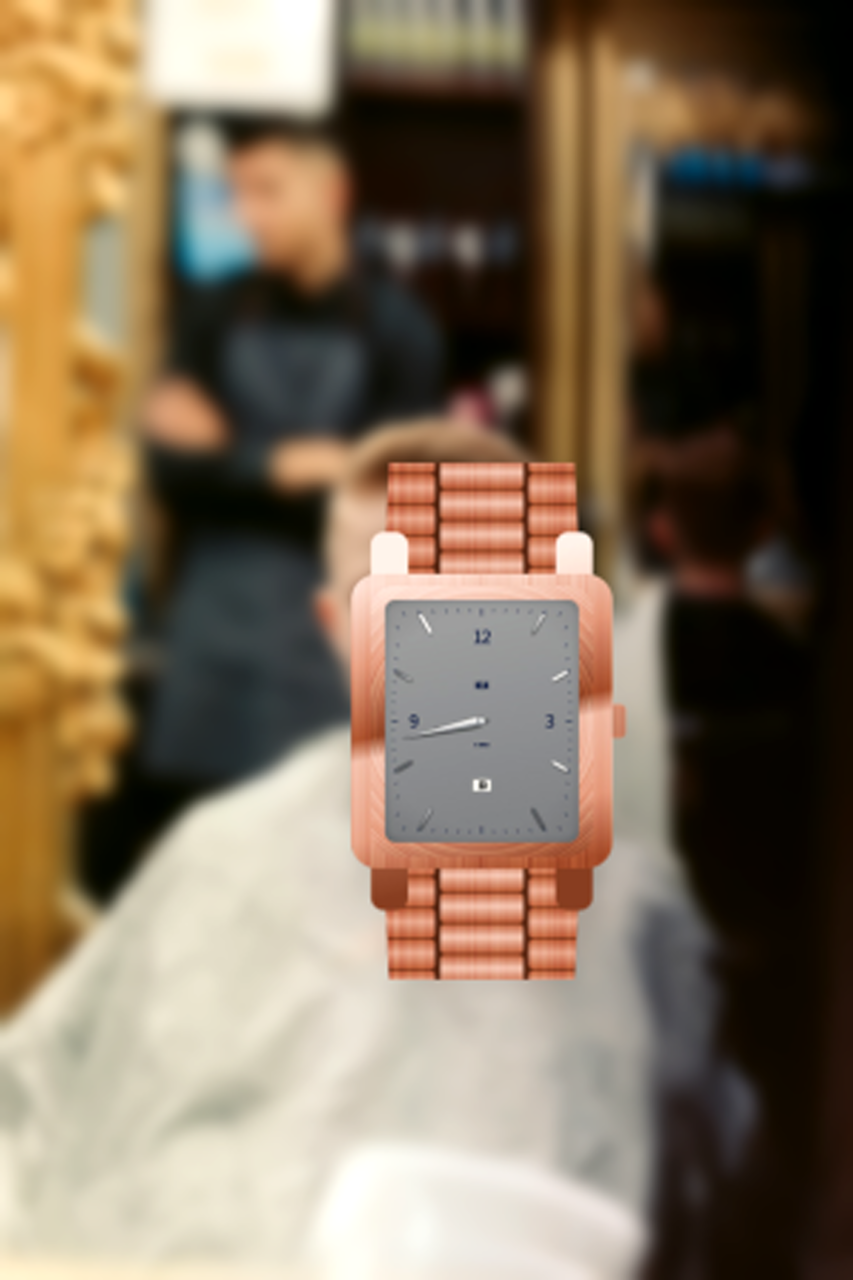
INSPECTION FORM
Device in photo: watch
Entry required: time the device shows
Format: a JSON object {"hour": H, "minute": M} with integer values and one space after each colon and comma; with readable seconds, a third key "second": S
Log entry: {"hour": 8, "minute": 43}
